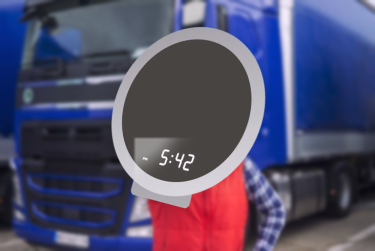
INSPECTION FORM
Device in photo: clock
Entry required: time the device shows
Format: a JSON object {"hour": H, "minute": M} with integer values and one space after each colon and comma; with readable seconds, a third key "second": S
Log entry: {"hour": 5, "minute": 42}
